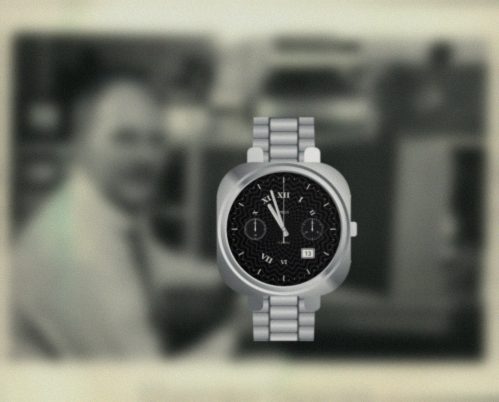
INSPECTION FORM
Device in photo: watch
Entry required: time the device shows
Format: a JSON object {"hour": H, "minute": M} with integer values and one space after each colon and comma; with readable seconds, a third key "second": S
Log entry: {"hour": 10, "minute": 57}
